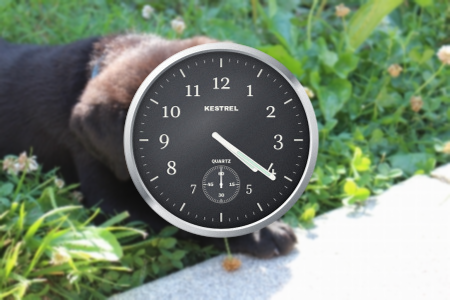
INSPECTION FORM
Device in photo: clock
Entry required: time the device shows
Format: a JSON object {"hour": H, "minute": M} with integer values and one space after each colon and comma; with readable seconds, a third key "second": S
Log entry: {"hour": 4, "minute": 21}
